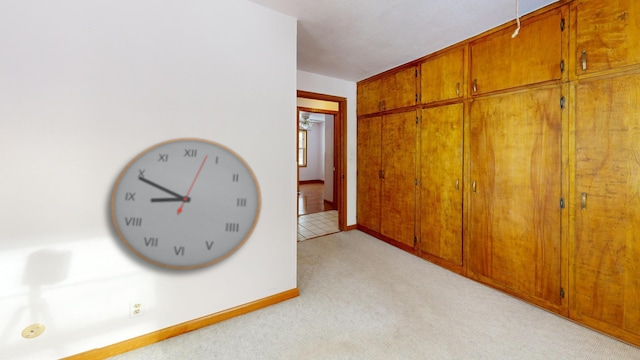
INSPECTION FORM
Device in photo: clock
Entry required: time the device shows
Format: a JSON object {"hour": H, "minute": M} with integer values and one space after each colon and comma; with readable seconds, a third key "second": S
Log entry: {"hour": 8, "minute": 49, "second": 3}
